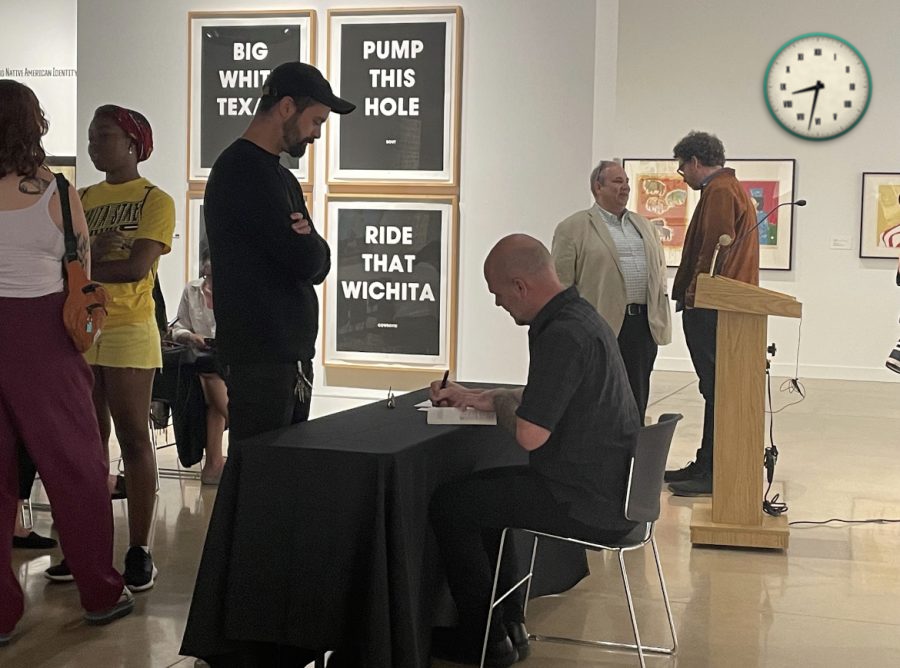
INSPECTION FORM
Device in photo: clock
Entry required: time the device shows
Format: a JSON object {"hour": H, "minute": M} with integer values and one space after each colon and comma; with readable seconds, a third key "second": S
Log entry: {"hour": 8, "minute": 32}
